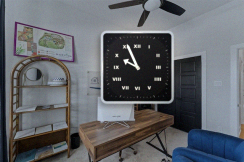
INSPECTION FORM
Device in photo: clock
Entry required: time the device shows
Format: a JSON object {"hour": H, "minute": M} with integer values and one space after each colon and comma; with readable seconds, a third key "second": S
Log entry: {"hour": 9, "minute": 56}
